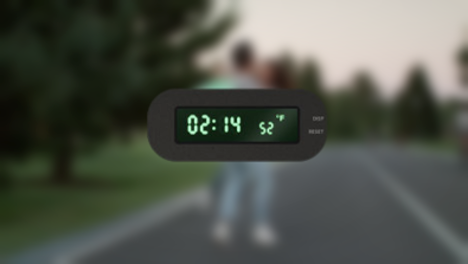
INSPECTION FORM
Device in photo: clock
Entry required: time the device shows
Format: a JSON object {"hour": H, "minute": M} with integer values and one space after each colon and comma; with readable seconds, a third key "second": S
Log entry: {"hour": 2, "minute": 14}
